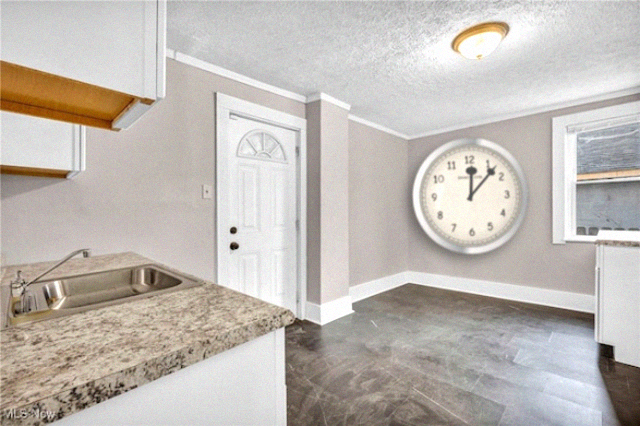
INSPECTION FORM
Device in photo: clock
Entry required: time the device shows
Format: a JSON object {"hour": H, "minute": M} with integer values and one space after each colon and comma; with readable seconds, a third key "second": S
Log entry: {"hour": 12, "minute": 7}
